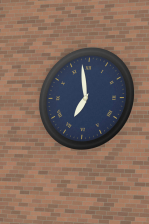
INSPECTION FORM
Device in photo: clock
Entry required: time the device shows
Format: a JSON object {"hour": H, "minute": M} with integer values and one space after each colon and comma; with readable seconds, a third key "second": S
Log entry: {"hour": 6, "minute": 58}
